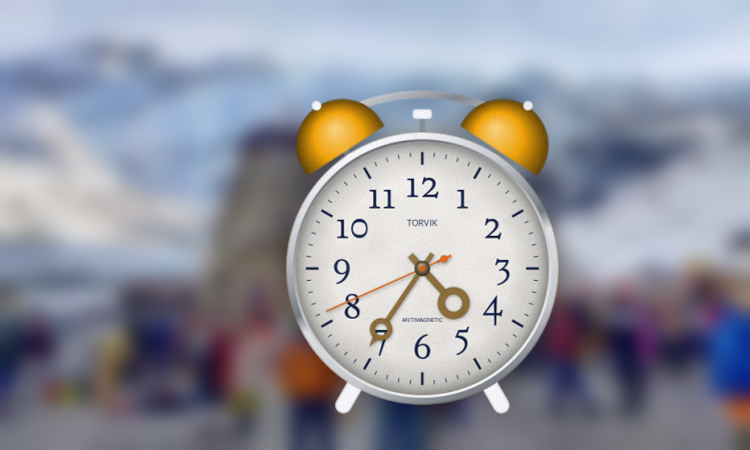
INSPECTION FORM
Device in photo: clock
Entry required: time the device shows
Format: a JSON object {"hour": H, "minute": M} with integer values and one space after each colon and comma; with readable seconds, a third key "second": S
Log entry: {"hour": 4, "minute": 35, "second": 41}
